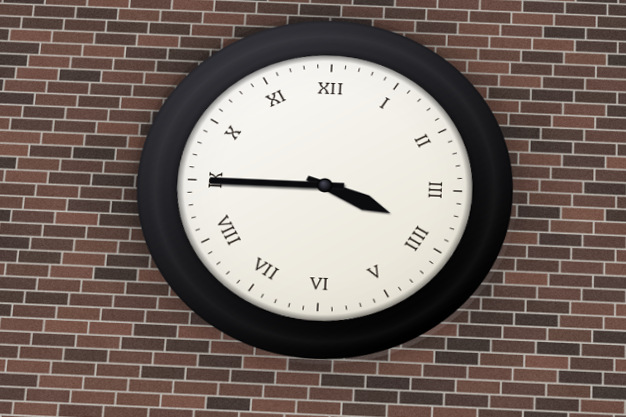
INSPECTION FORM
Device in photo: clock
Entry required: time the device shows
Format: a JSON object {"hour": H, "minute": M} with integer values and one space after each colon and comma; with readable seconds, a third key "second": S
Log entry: {"hour": 3, "minute": 45}
